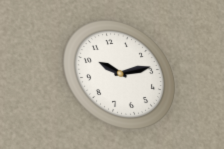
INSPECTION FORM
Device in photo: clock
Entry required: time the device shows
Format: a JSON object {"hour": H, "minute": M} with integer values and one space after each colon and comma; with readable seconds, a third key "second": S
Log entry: {"hour": 10, "minute": 14}
